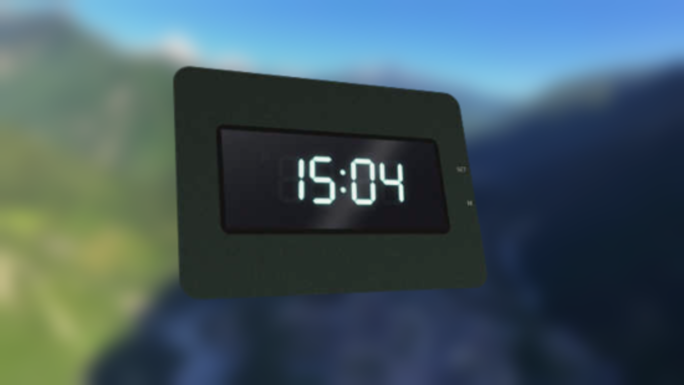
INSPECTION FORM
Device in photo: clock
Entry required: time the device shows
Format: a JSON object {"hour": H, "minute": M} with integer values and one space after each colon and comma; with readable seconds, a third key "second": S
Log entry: {"hour": 15, "minute": 4}
